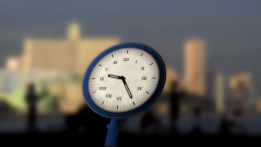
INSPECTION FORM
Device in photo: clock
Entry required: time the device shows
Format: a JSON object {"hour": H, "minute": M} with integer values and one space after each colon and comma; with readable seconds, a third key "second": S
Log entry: {"hour": 9, "minute": 25}
